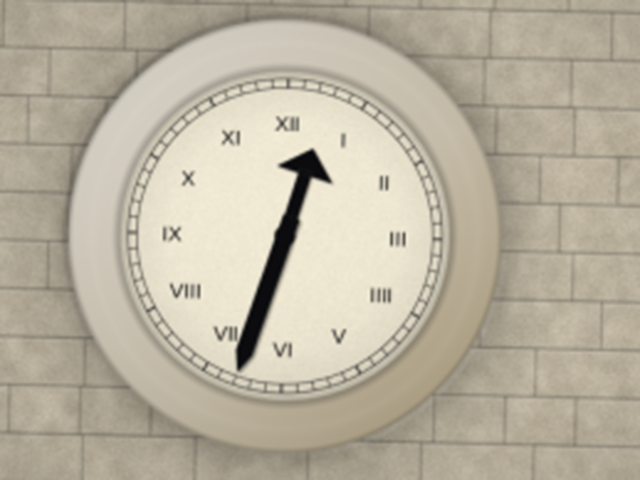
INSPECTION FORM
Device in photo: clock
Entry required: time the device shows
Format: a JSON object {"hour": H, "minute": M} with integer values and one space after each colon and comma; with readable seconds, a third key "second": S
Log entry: {"hour": 12, "minute": 33}
